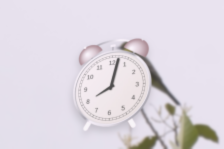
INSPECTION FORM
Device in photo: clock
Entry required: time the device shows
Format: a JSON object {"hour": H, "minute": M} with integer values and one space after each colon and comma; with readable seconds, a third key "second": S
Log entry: {"hour": 8, "minute": 2}
